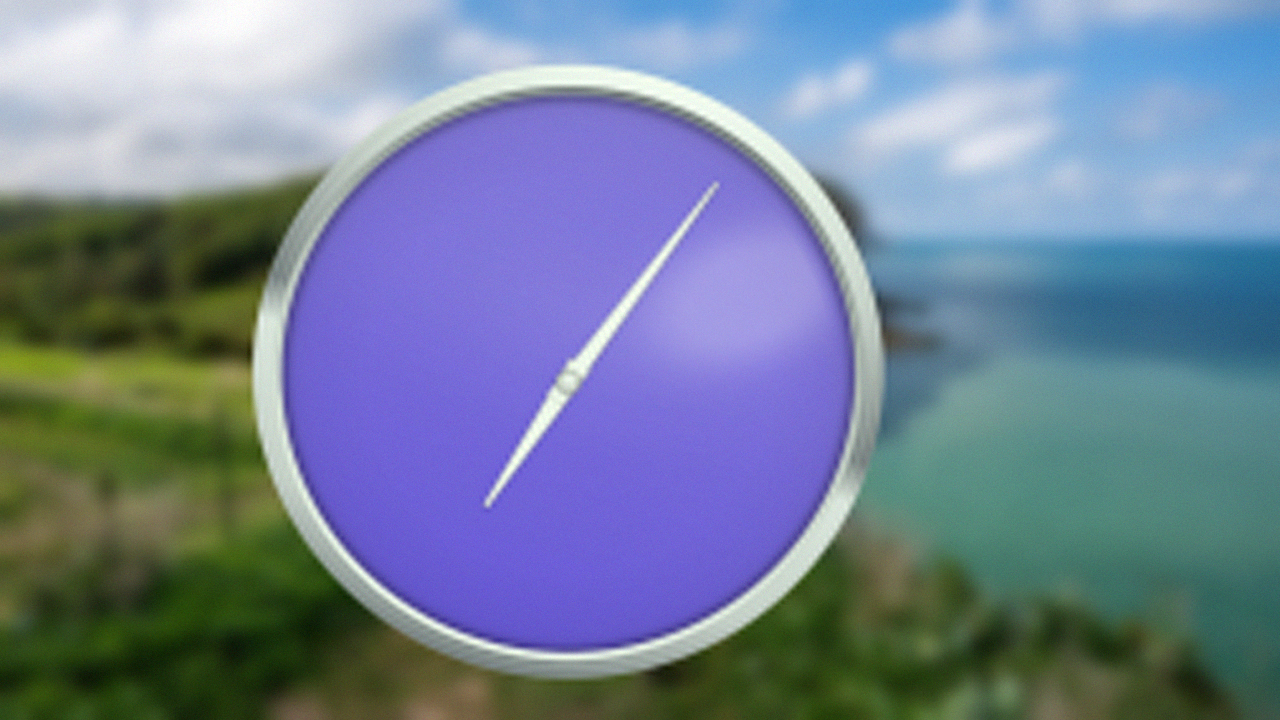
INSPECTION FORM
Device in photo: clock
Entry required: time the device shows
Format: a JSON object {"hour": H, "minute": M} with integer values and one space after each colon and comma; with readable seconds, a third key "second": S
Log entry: {"hour": 7, "minute": 6}
